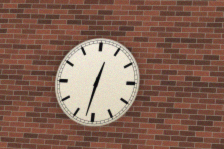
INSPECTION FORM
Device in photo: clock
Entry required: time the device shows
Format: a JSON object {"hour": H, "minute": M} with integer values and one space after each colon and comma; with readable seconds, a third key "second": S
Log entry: {"hour": 12, "minute": 32}
